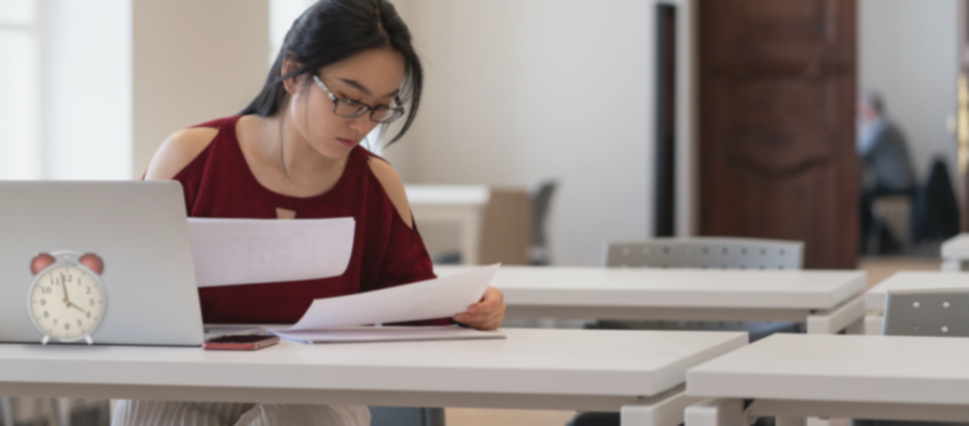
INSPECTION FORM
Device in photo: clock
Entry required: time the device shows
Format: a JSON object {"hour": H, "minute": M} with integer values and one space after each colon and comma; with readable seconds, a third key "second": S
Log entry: {"hour": 3, "minute": 58}
